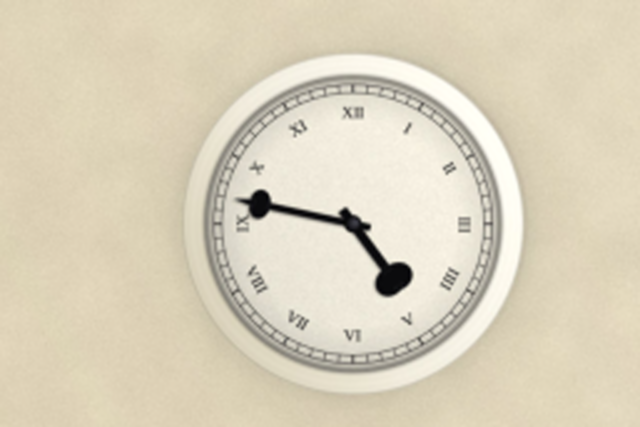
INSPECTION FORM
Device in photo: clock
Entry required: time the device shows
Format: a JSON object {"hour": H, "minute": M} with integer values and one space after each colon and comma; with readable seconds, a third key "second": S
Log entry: {"hour": 4, "minute": 47}
